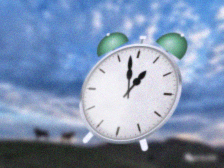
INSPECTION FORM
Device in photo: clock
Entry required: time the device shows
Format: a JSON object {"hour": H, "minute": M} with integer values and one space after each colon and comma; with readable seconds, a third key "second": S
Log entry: {"hour": 12, "minute": 58}
